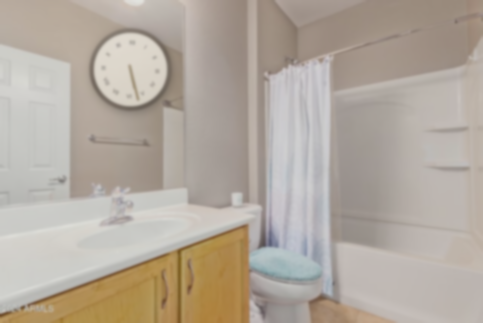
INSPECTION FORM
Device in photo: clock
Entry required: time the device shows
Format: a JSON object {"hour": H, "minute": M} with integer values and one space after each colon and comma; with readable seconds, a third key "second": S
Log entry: {"hour": 5, "minute": 27}
